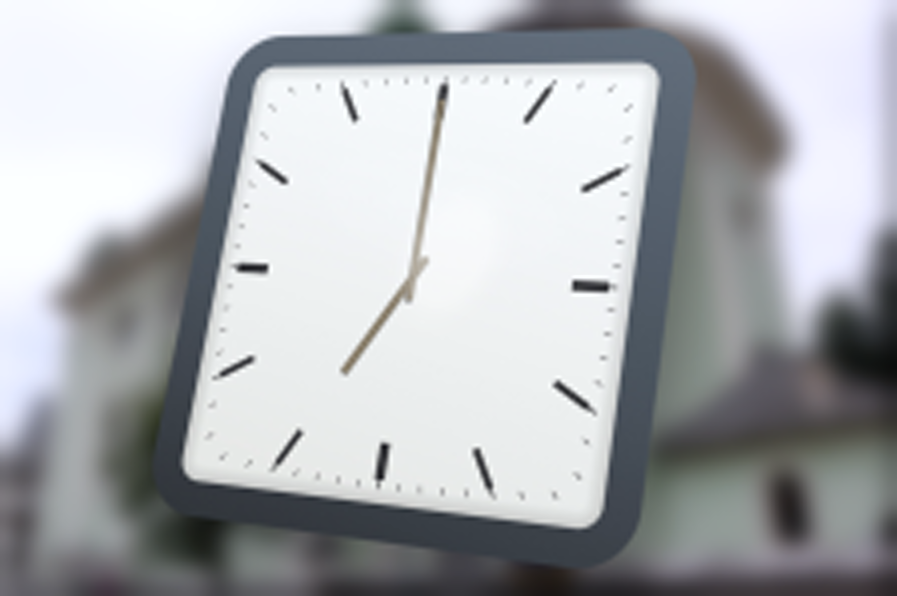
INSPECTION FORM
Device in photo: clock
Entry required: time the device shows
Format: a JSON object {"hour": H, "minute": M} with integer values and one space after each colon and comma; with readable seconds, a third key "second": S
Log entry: {"hour": 7, "minute": 0}
